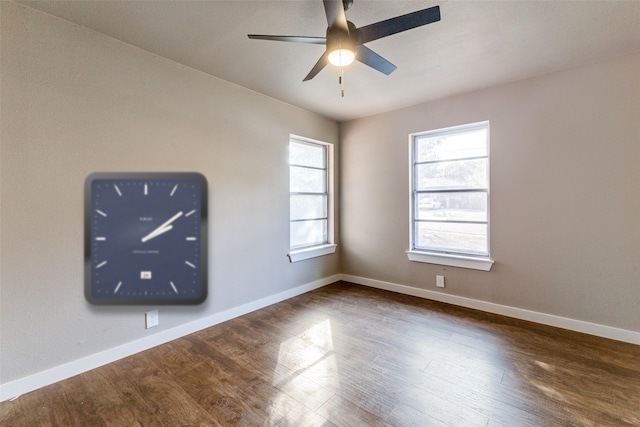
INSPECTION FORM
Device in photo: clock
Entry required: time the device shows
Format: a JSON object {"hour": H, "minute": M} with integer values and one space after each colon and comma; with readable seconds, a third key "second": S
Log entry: {"hour": 2, "minute": 9}
